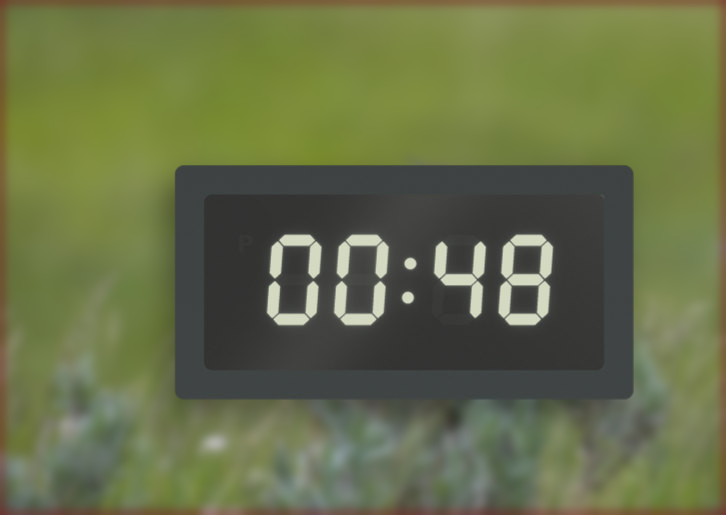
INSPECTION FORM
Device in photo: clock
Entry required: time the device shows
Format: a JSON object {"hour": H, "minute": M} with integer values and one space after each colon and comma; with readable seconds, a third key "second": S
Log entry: {"hour": 0, "minute": 48}
